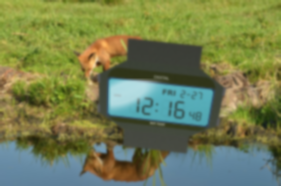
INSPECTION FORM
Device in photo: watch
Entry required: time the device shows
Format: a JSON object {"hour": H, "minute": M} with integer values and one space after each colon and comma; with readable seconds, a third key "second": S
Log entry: {"hour": 12, "minute": 16}
